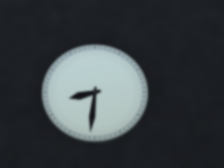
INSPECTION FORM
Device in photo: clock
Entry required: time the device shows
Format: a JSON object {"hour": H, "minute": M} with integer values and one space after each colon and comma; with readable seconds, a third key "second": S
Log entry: {"hour": 8, "minute": 31}
